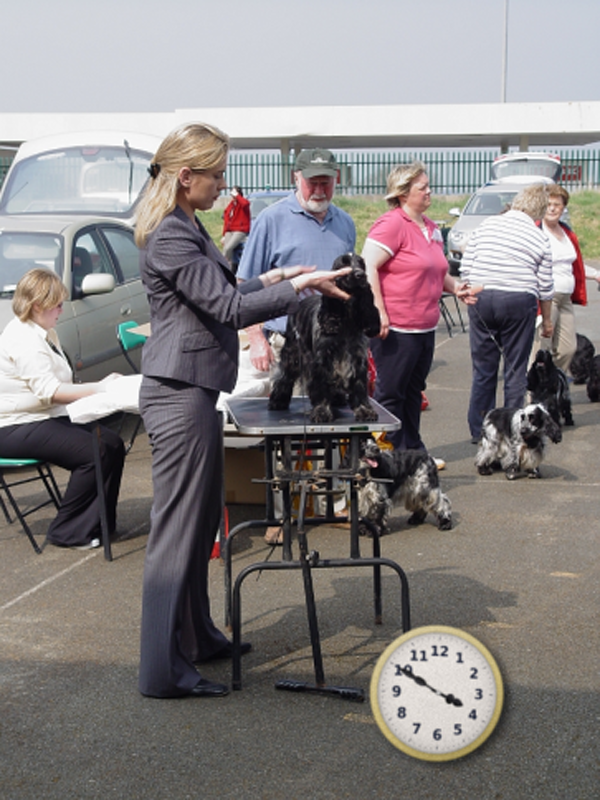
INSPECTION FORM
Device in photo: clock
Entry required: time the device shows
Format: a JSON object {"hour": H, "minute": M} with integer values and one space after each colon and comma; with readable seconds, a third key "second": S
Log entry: {"hour": 3, "minute": 50}
